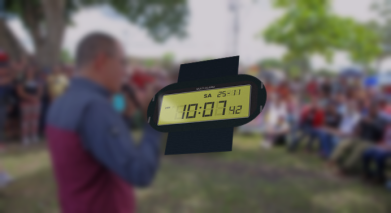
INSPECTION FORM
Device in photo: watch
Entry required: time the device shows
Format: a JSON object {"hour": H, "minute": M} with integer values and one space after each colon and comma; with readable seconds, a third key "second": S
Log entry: {"hour": 10, "minute": 7, "second": 42}
